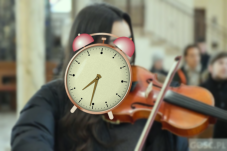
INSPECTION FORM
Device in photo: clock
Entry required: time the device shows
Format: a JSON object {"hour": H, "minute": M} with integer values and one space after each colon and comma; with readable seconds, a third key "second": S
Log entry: {"hour": 7, "minute": 31}
